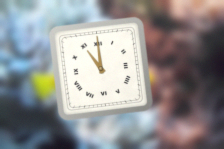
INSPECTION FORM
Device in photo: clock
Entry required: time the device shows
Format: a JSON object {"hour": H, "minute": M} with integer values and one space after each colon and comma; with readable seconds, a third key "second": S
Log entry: {"hour": 11, "minute": 0}
